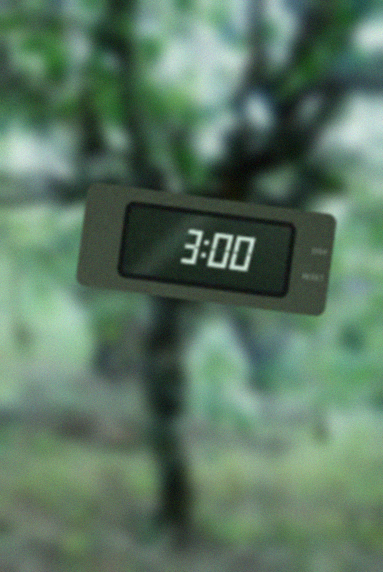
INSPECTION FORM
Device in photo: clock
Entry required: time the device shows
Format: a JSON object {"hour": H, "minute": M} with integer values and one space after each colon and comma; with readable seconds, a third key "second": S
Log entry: {"hour": 3, "minute": 0}
